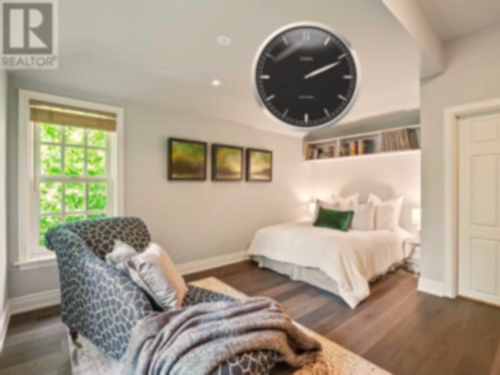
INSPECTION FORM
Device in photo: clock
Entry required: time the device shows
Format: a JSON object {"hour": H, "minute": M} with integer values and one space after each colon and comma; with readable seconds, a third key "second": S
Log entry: {"hour": 2, "minute": 11}
